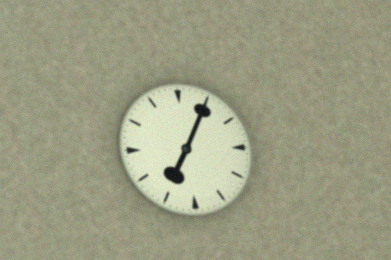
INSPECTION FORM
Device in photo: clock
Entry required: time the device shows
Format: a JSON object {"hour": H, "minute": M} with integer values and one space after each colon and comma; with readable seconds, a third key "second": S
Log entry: {"hour": 7, "minute": 5}
